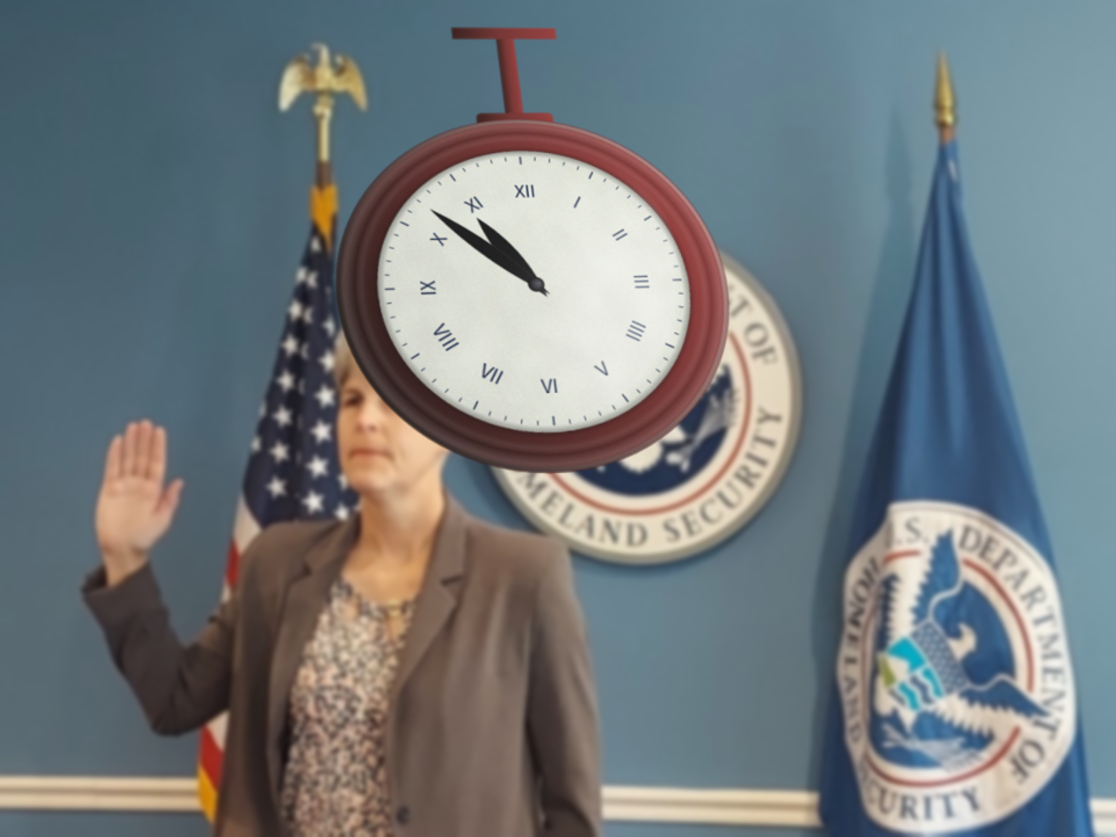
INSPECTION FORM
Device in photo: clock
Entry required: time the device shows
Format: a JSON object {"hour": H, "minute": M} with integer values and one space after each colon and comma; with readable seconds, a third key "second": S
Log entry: {"hour": 10, "minute": 52}
